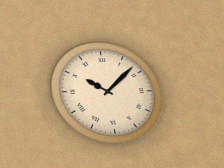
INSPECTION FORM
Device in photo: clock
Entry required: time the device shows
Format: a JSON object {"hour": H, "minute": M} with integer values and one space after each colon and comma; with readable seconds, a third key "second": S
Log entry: {"hour": 10, "minute": 8}
